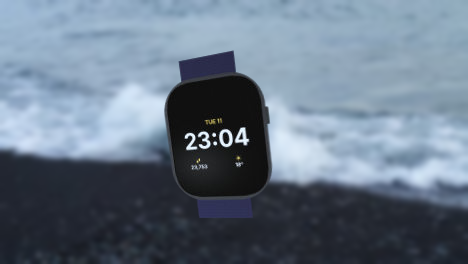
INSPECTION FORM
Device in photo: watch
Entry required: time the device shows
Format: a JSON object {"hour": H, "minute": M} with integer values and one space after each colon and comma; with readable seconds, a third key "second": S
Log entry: {"hour": 23, "minute": 4}
